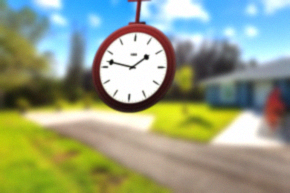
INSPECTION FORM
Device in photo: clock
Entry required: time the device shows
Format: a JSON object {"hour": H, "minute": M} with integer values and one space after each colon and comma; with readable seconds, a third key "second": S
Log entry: {"hour": 1, "minute": 47}
